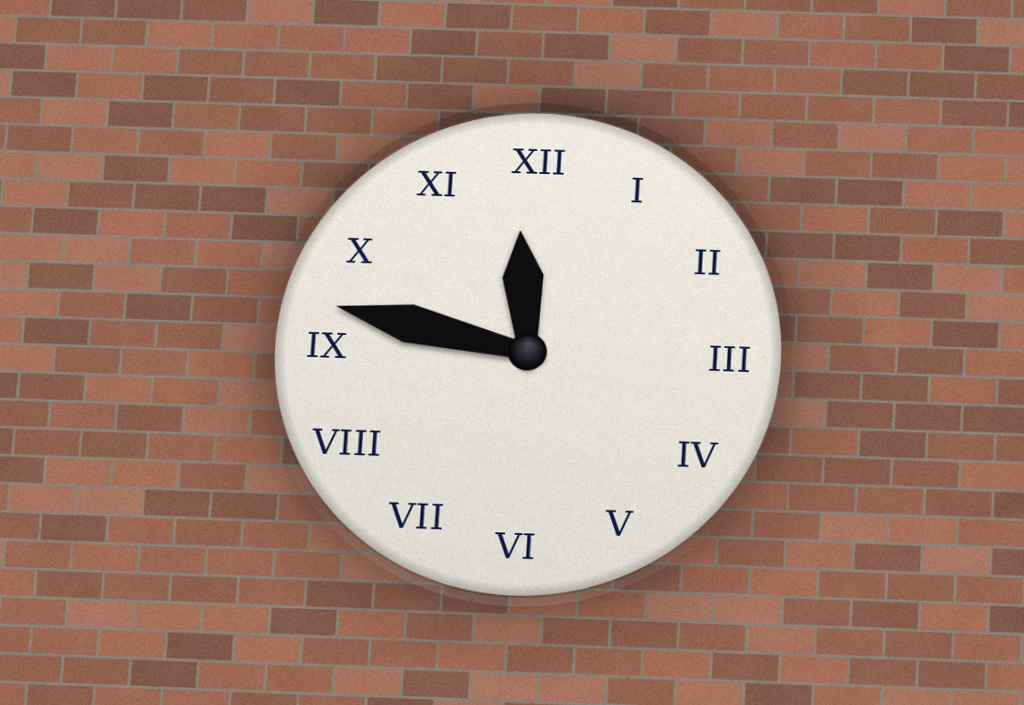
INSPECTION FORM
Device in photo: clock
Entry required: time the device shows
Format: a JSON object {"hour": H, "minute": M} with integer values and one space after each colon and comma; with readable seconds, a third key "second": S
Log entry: {"hour": 11, "minute": 47}
